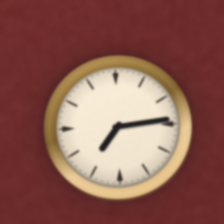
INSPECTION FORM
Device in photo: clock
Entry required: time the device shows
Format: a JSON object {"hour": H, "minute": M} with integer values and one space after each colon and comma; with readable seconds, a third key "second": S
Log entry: {"hour": 7, "minute": 14}
